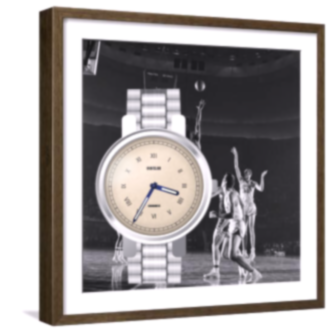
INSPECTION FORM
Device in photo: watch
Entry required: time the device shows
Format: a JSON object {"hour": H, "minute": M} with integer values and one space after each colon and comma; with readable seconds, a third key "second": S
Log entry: {"hour": 3, "minute": 35}
